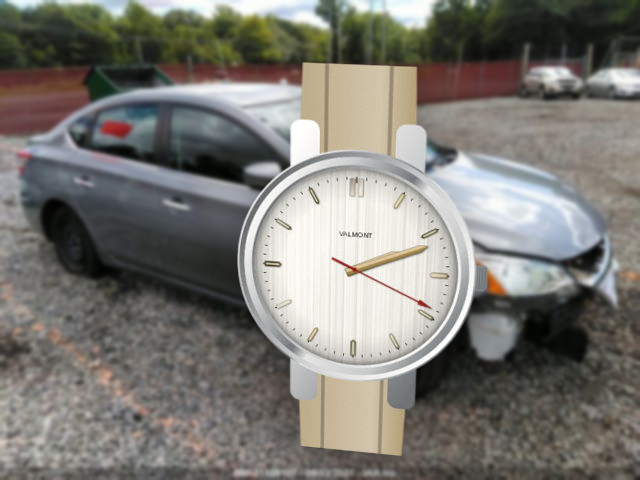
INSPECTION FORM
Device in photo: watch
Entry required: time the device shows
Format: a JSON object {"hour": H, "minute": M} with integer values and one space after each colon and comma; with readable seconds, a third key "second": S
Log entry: {"hour": 2, "minute": 11, "second": 19}
